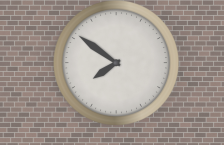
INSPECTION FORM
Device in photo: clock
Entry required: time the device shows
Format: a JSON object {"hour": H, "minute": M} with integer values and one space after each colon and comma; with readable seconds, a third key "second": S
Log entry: {"hour": 7, "minute": 51}
